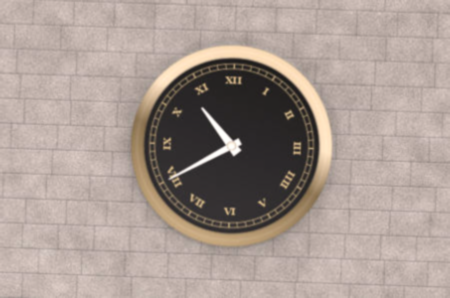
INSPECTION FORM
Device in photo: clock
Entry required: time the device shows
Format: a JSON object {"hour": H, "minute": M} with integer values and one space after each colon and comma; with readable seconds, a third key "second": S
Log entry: {"hour": 10, "minute": 40}
